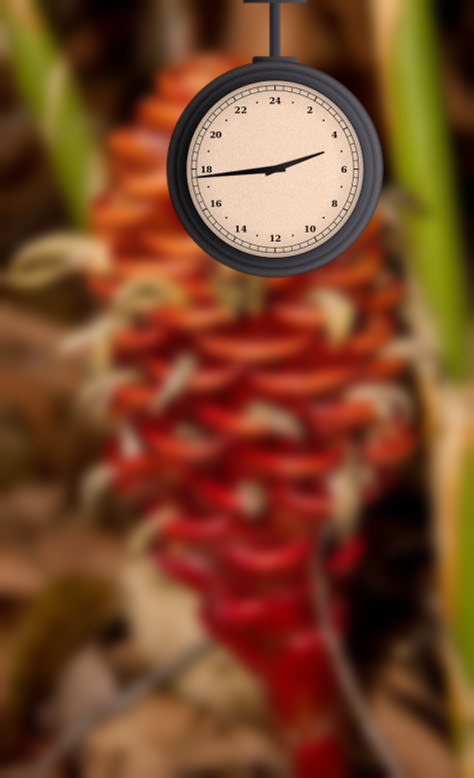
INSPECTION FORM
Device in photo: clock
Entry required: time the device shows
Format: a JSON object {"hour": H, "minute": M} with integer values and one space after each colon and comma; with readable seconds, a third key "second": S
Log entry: {"hour": 4, "minute": 44}
